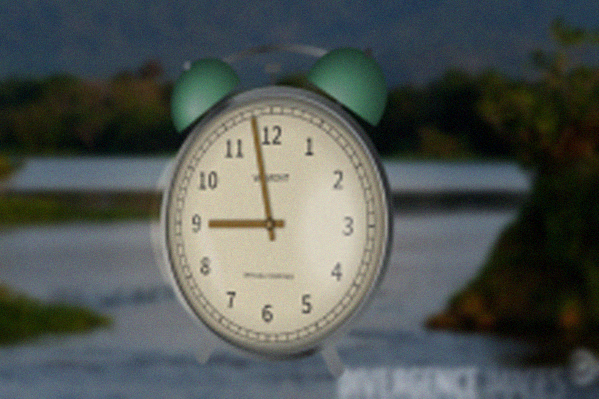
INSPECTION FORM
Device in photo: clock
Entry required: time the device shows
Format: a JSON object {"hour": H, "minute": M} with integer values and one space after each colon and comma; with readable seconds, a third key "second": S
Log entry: {"hour": 8, "minute": 58}
